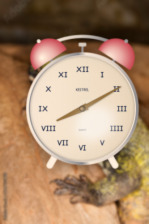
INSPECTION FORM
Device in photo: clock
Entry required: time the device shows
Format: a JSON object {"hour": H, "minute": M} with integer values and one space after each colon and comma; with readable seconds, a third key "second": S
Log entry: {"hour": 8, "minute": 10}
